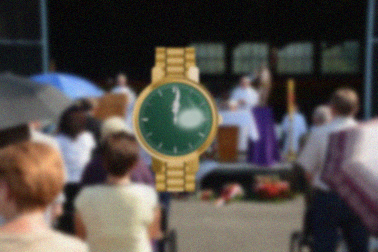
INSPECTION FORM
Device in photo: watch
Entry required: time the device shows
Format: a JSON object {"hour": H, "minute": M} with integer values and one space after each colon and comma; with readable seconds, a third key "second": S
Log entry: {"hour": 12, "minute": 1}
